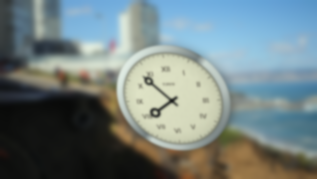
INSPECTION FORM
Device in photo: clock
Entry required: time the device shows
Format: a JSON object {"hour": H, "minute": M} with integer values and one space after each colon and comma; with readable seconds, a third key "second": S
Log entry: {"hour": 7, "minute": 53}
